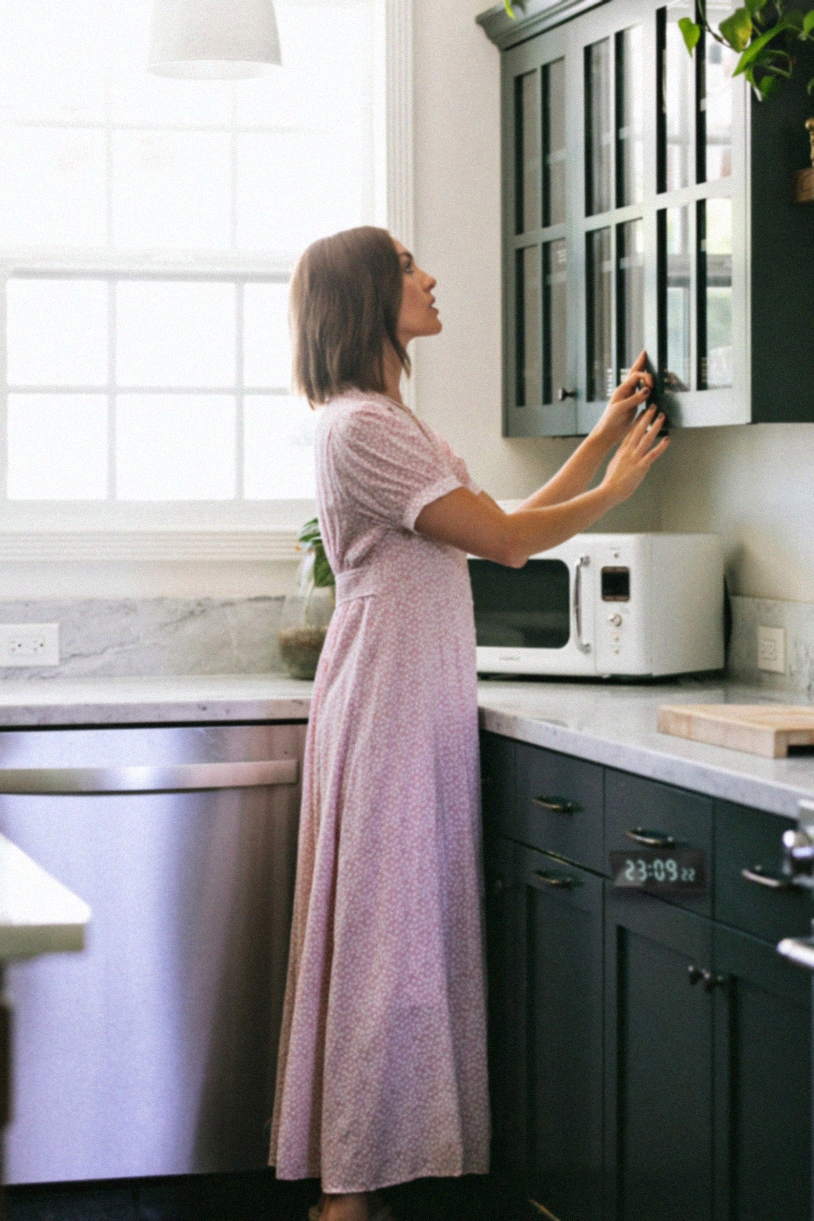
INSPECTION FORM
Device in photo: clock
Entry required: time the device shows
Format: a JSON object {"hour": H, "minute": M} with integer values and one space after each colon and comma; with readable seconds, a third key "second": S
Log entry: {"hour": 23, "minute": 9}
